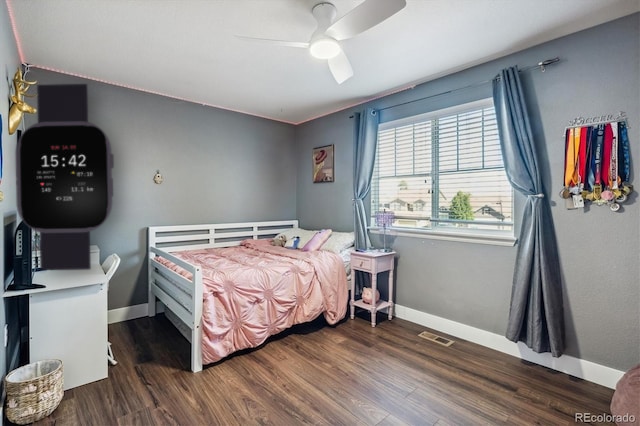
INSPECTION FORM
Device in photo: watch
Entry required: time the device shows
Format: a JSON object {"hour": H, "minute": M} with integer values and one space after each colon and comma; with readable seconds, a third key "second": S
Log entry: {"hour": 15, "minute": 42}
